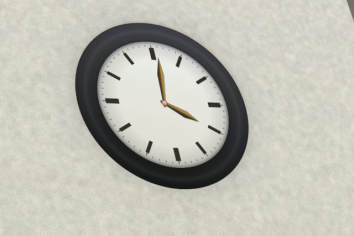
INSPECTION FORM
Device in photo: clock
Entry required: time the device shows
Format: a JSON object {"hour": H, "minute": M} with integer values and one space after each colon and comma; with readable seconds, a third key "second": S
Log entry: {"hour": 4, "minute": 1}
